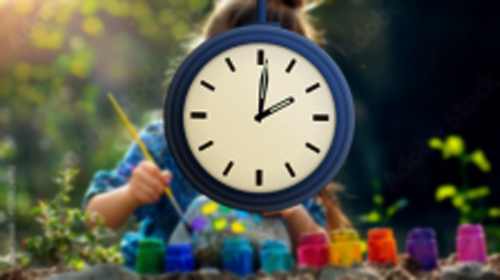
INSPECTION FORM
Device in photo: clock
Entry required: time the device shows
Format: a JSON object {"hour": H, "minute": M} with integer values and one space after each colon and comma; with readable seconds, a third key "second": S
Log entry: {"hour": 2, "minute": 1}
